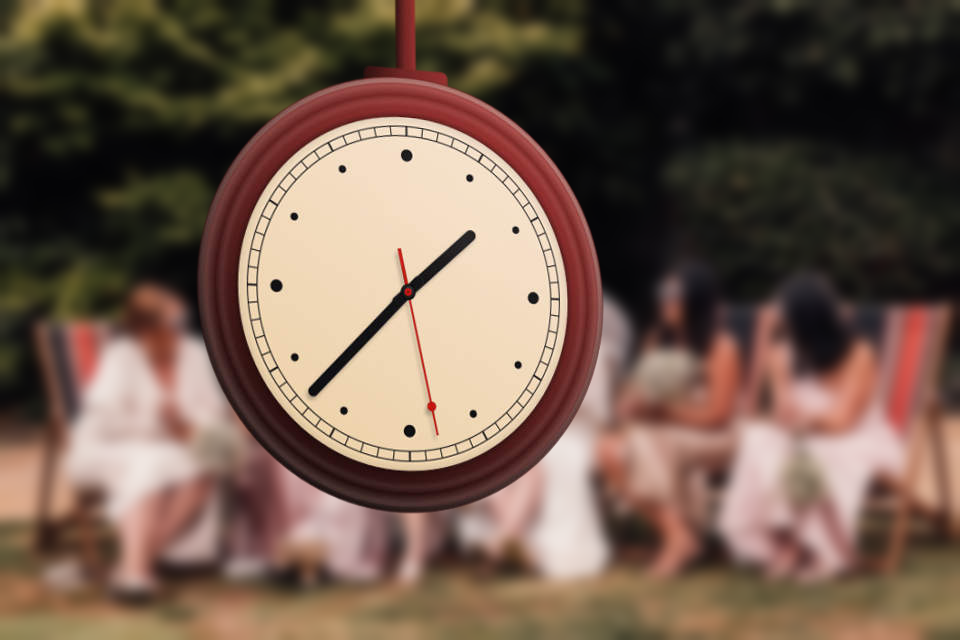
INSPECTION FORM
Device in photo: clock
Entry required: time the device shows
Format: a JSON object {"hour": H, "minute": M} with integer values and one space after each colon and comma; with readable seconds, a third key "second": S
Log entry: {"hour": 1, "minute": 37, "second": 28}
